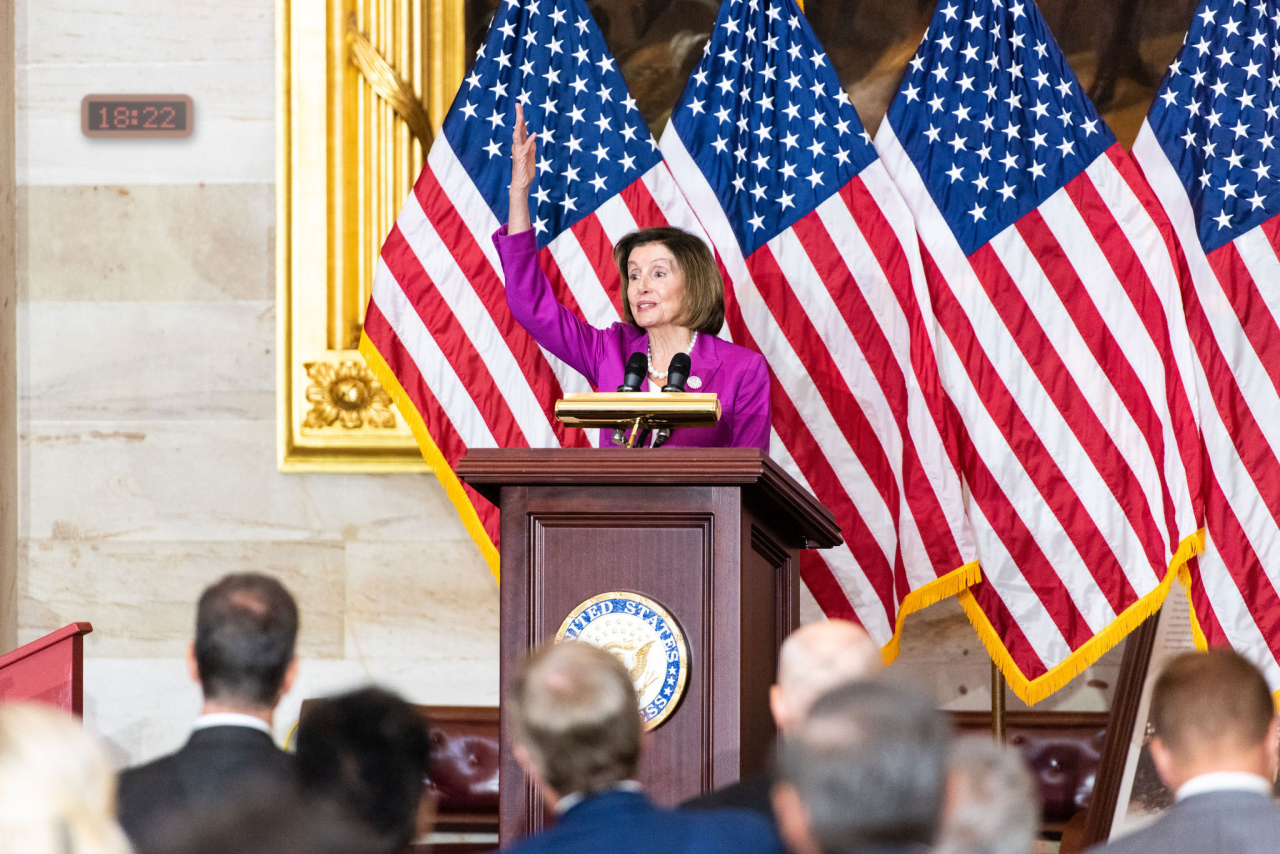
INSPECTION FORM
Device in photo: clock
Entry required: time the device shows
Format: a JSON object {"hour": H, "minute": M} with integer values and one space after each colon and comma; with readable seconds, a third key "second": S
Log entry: {"hour": 18, "minute": 22}
